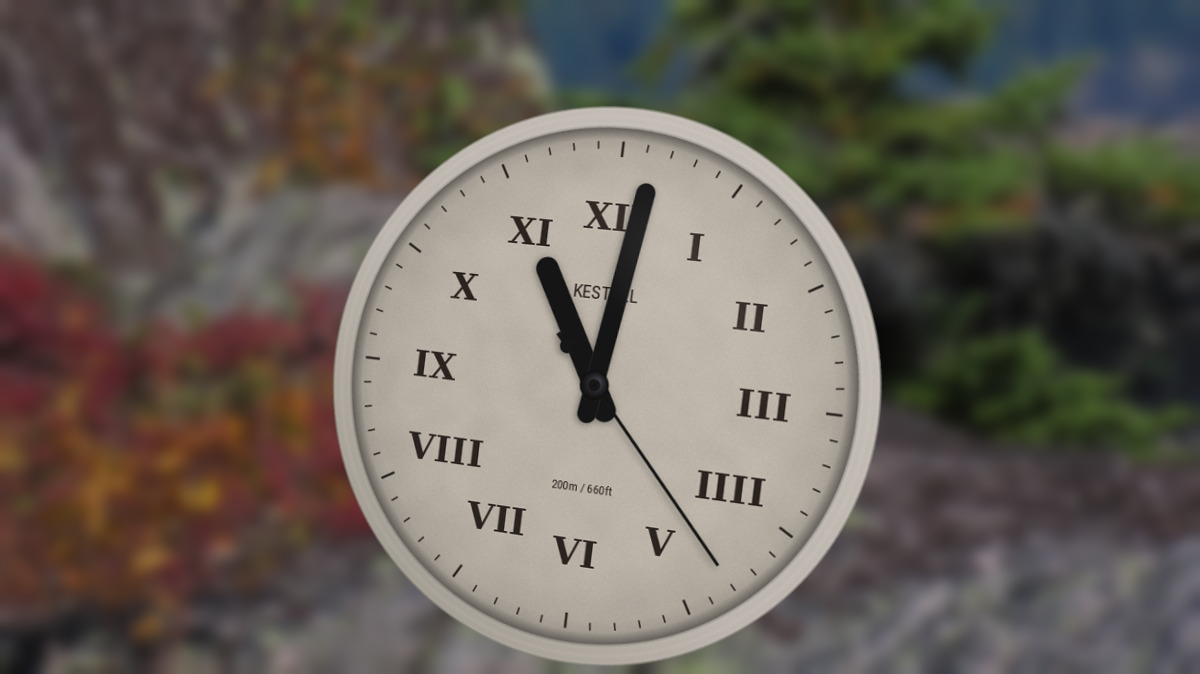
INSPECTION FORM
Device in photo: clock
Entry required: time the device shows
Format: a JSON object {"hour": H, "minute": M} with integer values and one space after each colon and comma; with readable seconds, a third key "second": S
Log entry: {"hour": 11, "minute": 1, "second": 23}
